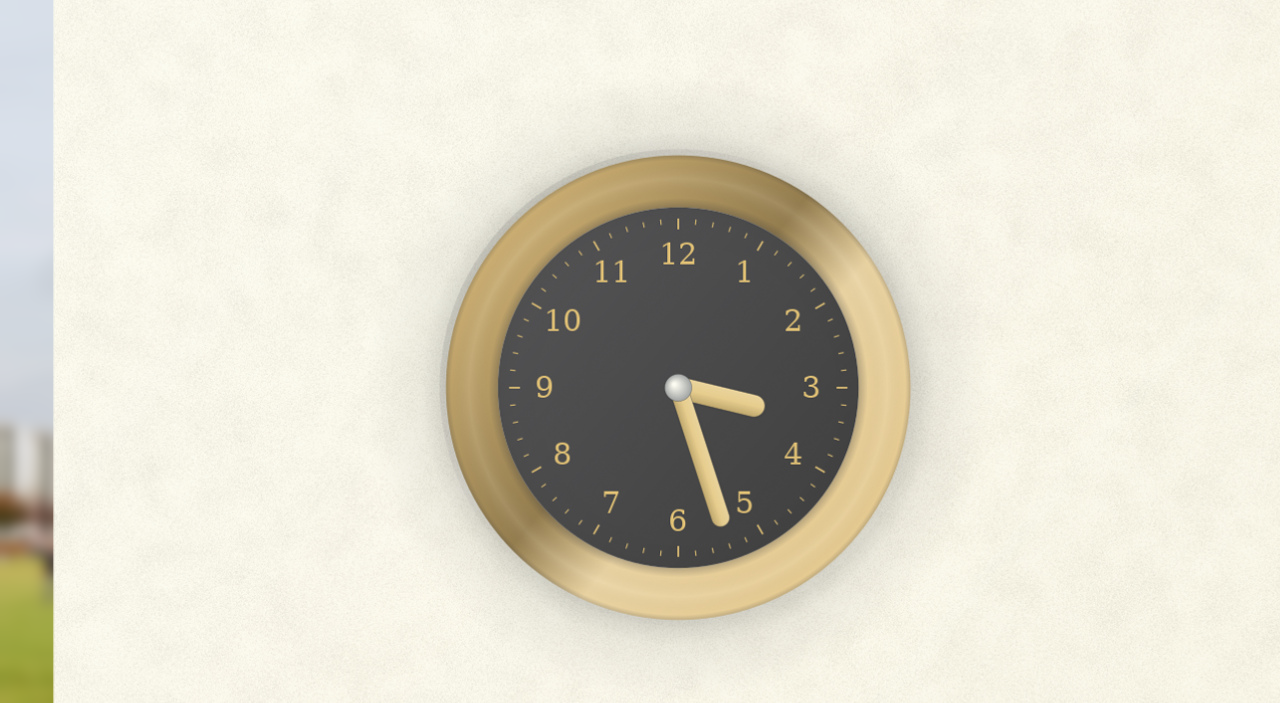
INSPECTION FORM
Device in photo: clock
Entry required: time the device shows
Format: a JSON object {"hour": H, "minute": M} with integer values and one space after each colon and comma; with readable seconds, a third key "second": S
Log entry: {"hour": 3, "minute": 27}
